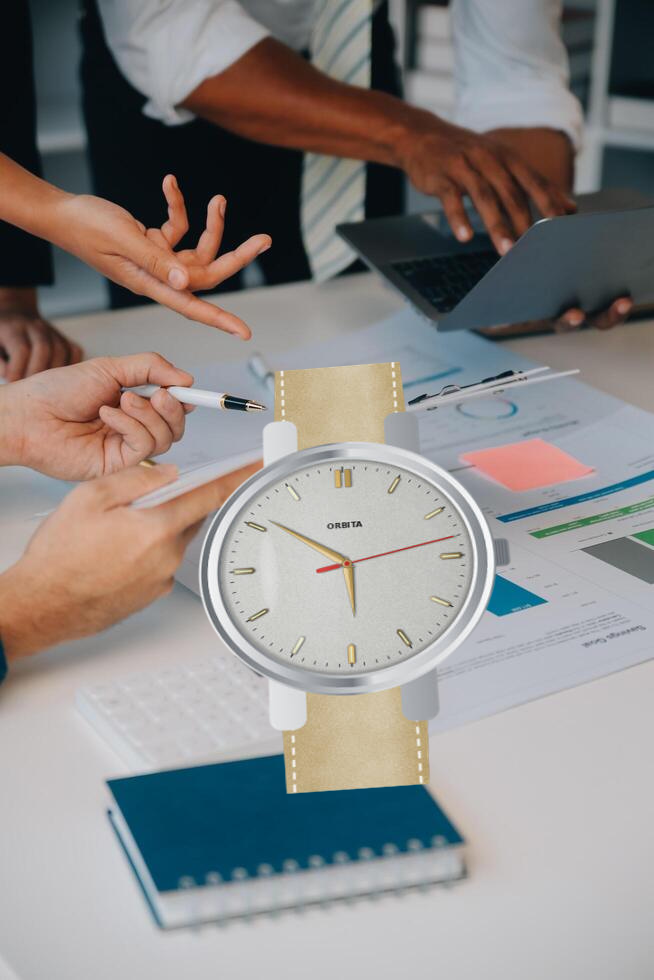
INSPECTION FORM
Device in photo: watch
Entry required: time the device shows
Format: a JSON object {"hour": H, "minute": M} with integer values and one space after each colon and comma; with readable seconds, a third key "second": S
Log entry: {"hour": 5, "minute": 51, "second": 13}
